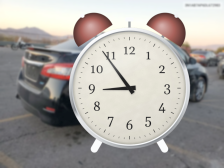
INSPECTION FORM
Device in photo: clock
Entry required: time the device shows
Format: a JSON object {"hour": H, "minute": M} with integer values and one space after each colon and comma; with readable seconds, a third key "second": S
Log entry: {"hour": 8, "minute": 54}
